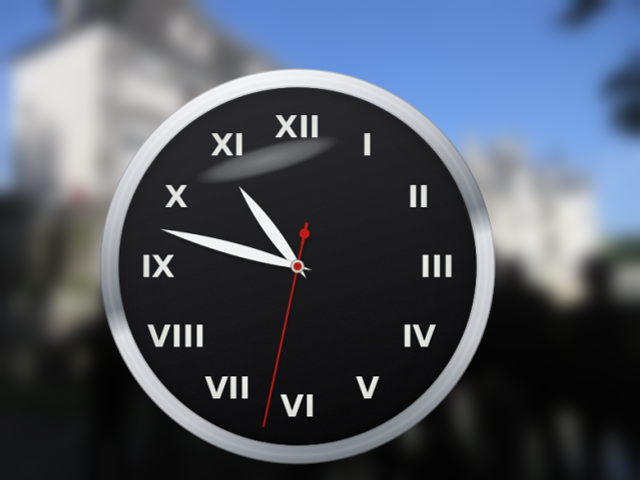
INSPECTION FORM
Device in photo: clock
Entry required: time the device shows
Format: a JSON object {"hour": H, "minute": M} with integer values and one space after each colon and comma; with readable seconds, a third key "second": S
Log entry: {"hour": 10, "minute": 47, "second": 32}
